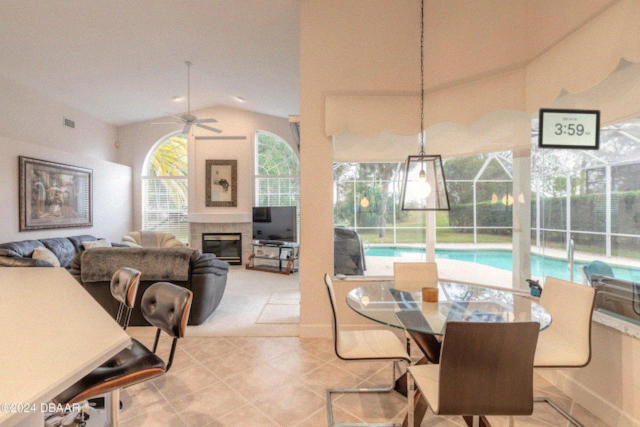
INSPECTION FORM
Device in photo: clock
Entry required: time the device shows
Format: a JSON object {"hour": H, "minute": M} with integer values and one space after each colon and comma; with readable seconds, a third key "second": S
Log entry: {"hour": 3, "minute": 59}
